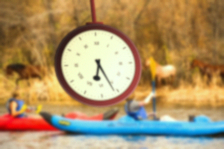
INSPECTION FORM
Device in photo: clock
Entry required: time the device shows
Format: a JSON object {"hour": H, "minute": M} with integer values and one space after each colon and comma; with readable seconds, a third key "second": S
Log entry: {"hour": 6, "minute": 26}
